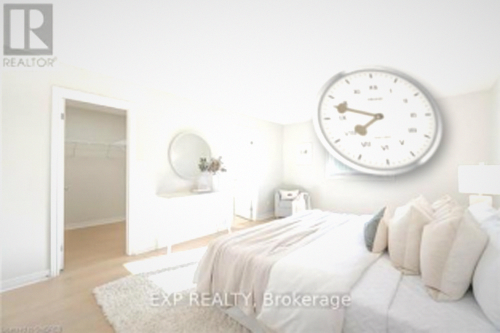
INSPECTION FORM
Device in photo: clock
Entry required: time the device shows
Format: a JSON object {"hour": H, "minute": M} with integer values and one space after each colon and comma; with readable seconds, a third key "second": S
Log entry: {"hour": 7, "minute": 48}
